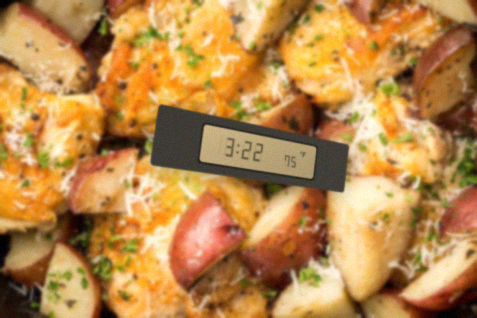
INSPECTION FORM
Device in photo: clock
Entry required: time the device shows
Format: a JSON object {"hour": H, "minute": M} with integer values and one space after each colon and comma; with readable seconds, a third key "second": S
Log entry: {"hour": 3, "minute": 22}
